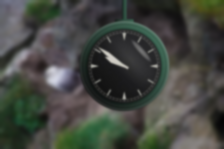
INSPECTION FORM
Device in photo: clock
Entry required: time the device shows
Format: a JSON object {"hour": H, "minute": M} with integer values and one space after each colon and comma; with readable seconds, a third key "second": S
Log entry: {"hour": 9, "minute": 51}
